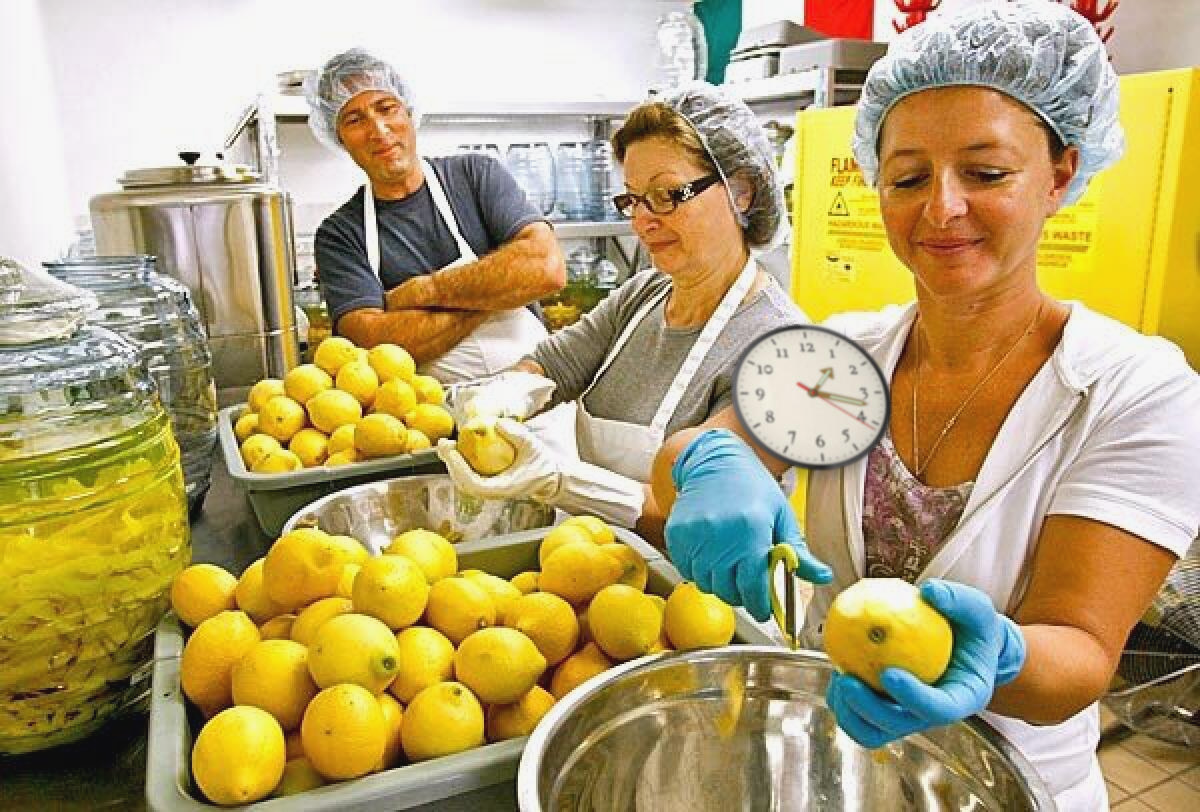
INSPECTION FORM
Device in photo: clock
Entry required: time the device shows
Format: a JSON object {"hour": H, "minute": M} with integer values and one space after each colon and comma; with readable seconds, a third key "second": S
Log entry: {"hour": 1, "minute": 17, "second": 21}
